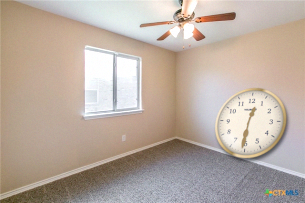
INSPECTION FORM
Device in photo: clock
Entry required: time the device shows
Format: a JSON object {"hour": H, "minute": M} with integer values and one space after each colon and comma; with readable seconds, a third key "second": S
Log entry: {"hour": 12, "minute": 31}
